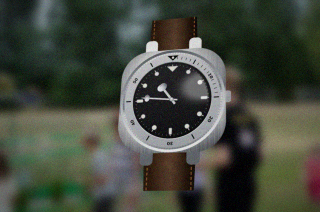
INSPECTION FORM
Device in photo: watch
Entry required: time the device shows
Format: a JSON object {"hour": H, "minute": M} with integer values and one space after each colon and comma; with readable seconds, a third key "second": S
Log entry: {"hour": 10, "minute": 46}
